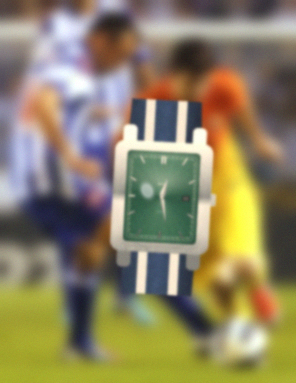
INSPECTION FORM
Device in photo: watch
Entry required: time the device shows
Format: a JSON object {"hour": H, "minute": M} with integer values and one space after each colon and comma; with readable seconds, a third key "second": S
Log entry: {"hour": 12, "minute": 28}
